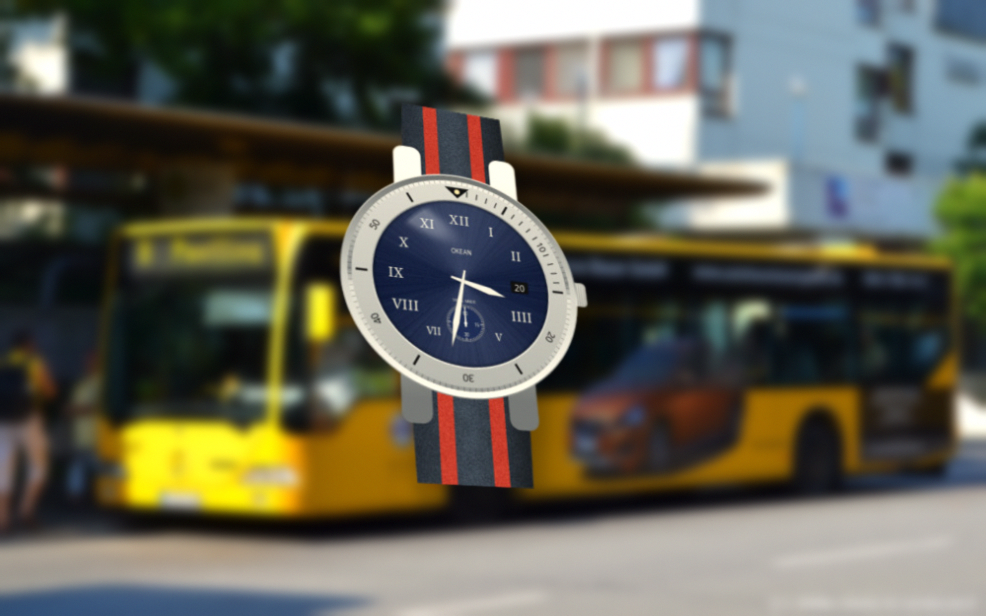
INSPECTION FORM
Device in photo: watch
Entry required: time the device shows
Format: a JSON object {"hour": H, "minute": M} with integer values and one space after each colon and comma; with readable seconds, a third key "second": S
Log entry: {"hour": 3, "minute": 32}
